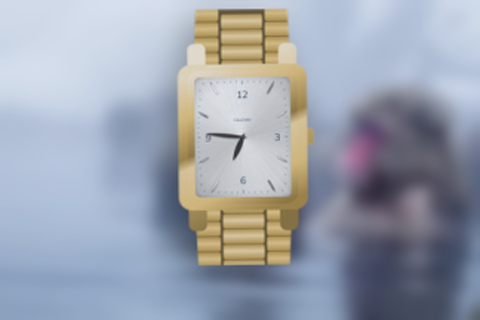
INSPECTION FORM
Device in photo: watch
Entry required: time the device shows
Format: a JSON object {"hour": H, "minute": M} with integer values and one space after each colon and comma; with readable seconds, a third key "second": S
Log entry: {"hour": 6, "minute": 46}
